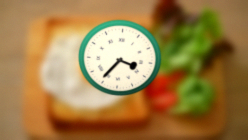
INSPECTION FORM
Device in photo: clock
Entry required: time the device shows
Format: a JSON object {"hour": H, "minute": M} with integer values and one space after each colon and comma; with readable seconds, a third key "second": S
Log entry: {"hour": 3, "minute": 36}
